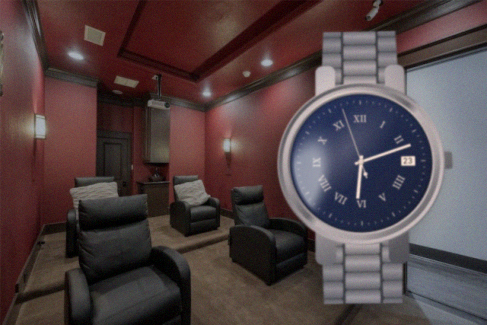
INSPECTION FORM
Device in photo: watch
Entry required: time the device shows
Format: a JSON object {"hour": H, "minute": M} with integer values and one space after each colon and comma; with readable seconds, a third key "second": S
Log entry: {"hour": 6, "minute": 11, "second": 57}
